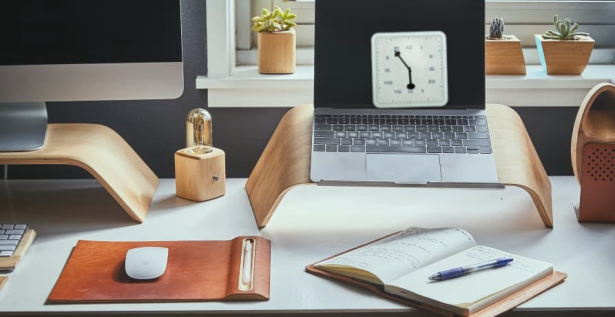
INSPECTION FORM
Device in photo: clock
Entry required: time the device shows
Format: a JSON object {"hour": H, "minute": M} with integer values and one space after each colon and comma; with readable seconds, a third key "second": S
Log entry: {"hour": 5, "minute": 54}
